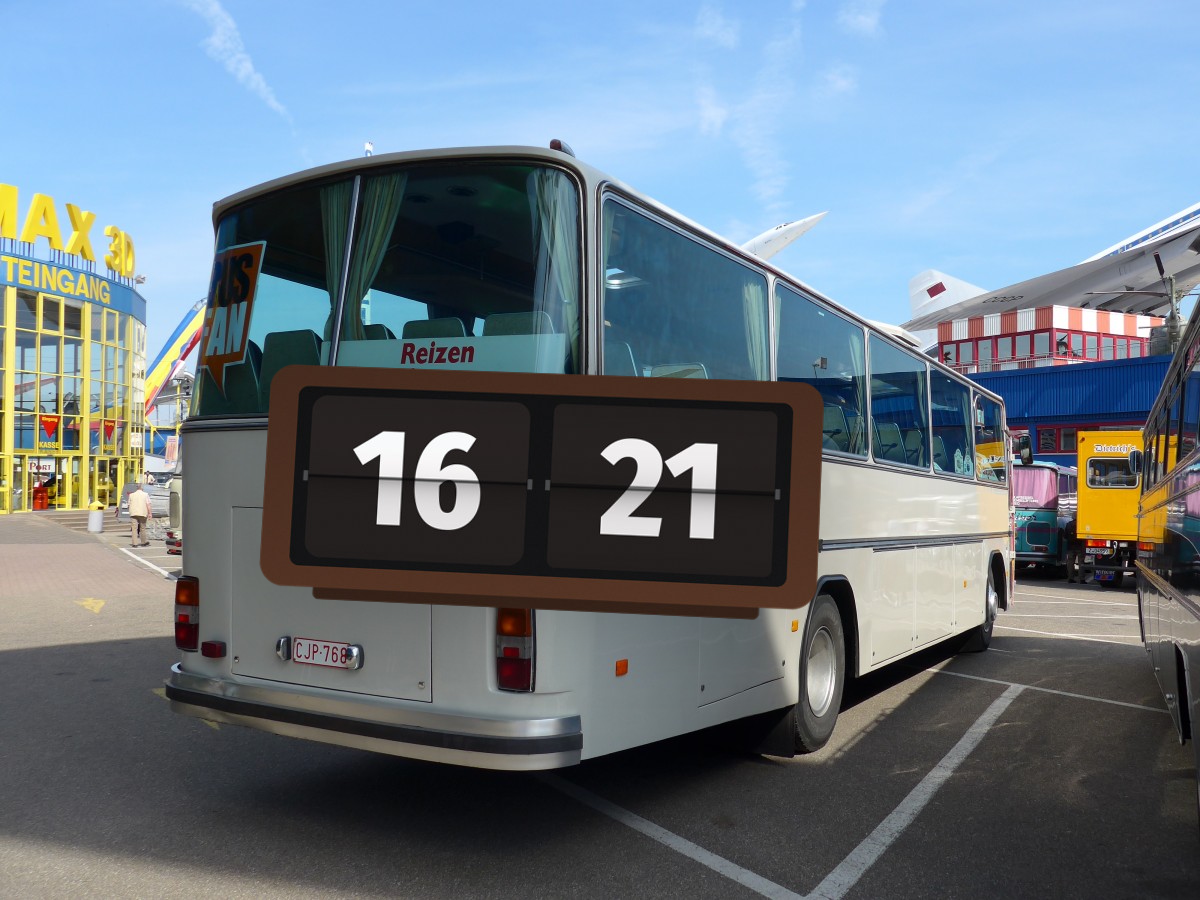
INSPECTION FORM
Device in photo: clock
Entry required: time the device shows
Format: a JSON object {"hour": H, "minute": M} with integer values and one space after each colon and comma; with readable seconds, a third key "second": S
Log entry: {"hour": 16, "minute": 21}
